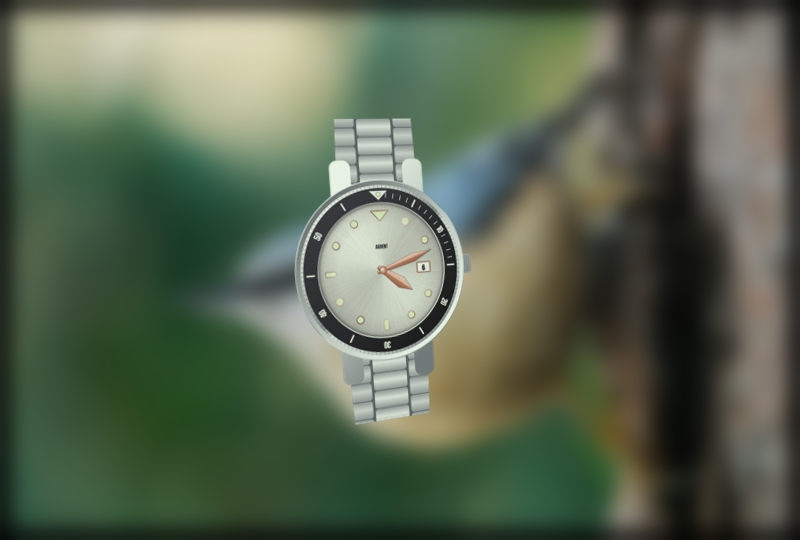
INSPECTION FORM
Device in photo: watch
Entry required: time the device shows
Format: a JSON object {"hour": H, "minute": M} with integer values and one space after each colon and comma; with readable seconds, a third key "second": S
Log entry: {"hour": 4, "minute": 12}
